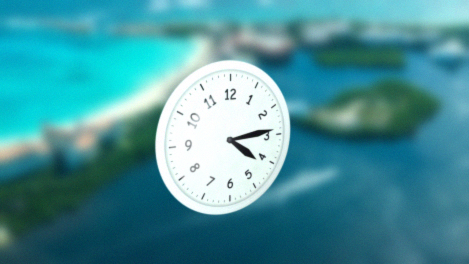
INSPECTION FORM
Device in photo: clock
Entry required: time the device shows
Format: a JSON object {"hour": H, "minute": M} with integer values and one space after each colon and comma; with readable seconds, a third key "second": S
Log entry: {"hour": 4, "minute": 14}
